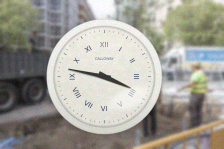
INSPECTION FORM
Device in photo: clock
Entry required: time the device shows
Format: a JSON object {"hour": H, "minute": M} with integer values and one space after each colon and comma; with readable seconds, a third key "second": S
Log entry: {"hour": 3, "minute": 47}
